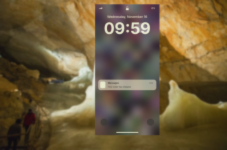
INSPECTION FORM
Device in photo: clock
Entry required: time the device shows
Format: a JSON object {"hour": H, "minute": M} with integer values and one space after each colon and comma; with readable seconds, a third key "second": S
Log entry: {"hour": 9, "minute": 59}
